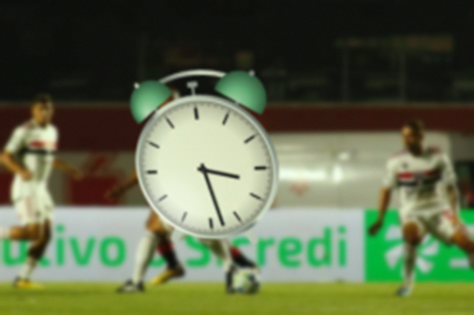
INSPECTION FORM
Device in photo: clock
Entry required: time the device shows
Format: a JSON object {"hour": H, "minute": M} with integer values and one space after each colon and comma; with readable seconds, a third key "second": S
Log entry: {"hour": 3, "minute": 28}
